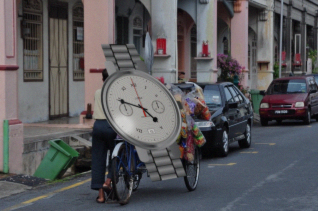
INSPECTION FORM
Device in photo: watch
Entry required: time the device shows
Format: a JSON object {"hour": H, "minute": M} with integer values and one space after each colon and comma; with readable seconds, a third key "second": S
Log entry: {"hour": 4, "minute": 49}
